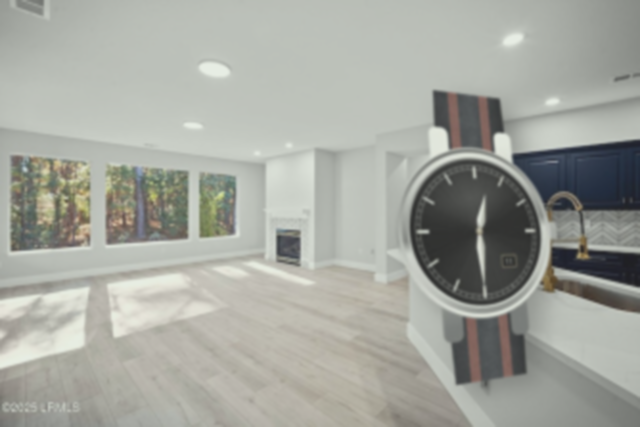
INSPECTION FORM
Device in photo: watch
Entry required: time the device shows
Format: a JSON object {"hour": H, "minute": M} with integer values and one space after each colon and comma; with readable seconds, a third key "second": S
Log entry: {"hour": 12, "minute": 30}
